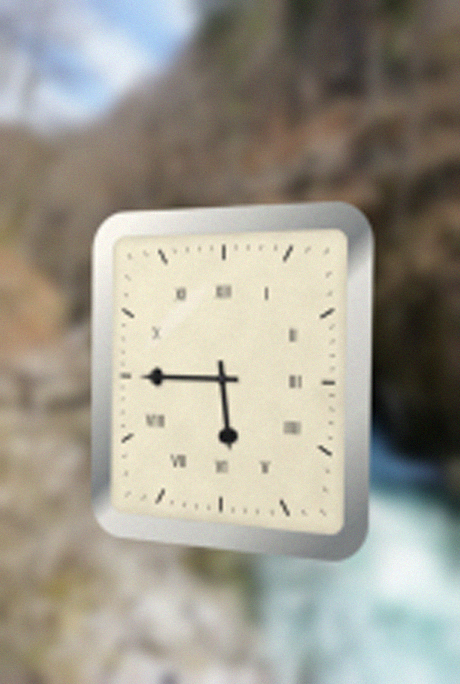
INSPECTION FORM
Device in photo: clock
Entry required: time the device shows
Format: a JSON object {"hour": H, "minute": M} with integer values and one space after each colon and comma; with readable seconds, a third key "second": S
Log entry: {"hour": 5, "minute": 45}
